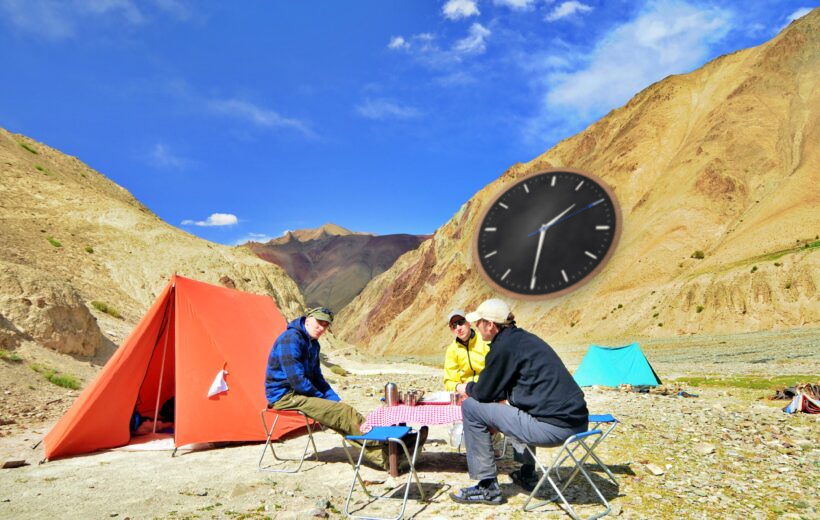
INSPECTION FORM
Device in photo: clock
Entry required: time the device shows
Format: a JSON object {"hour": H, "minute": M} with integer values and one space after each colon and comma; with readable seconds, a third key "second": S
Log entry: {"hour": 1, "minute": 30, "second": 10}
